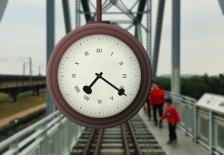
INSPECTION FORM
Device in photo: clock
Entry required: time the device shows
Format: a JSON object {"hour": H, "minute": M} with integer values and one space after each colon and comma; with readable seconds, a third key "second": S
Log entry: {"hour": 7, "minute": 21}
